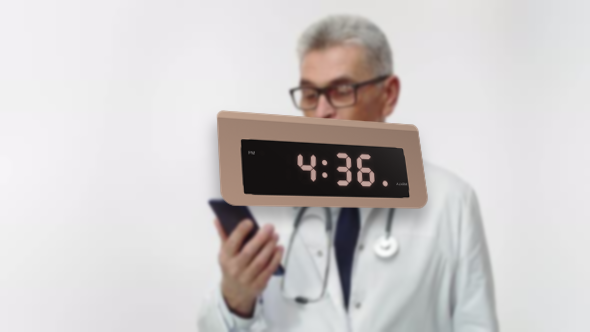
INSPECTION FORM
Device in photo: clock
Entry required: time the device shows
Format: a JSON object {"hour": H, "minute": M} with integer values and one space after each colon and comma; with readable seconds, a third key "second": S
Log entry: {"hour": 4, "minute": 36}
